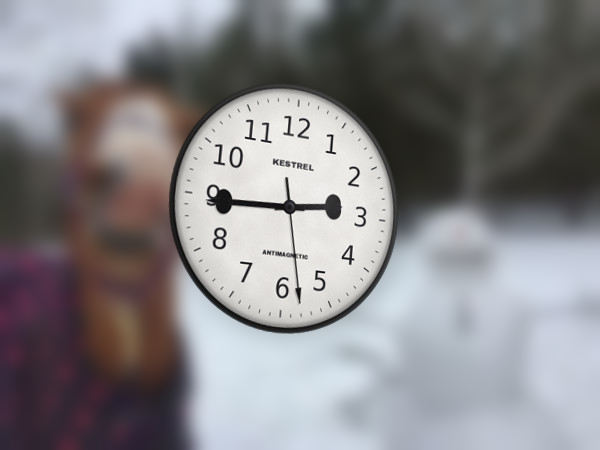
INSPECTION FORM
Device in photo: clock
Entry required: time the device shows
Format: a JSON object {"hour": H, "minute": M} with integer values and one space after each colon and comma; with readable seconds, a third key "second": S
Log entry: {"hour": 2, "minute": 44, "second": 28}
